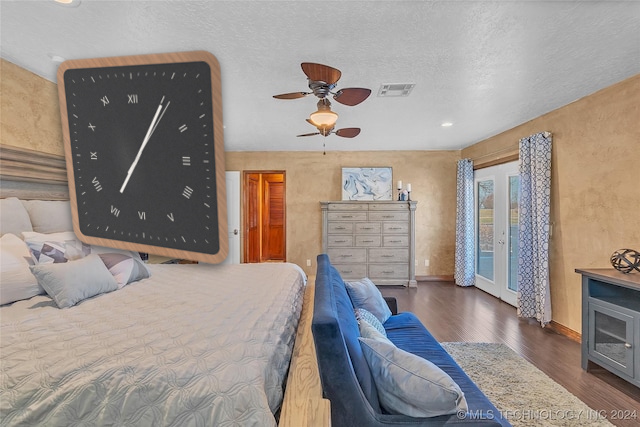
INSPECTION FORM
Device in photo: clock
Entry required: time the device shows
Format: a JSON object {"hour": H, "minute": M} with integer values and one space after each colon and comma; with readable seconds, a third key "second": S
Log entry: {"hour": 7, "minute": 5, "second": 6}
